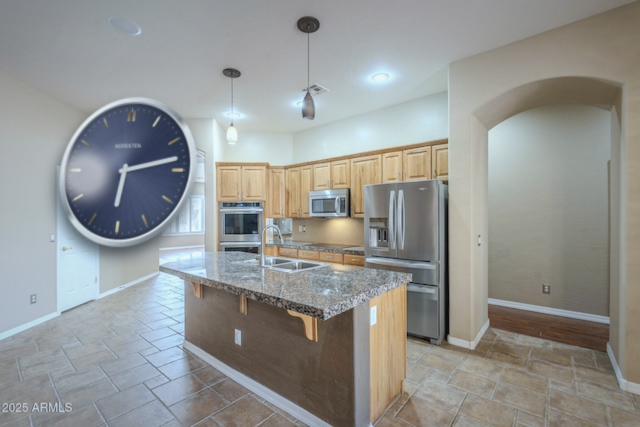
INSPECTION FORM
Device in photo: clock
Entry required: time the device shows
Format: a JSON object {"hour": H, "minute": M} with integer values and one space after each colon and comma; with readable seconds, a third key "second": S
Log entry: {"hour": 6, "minute": 13}
